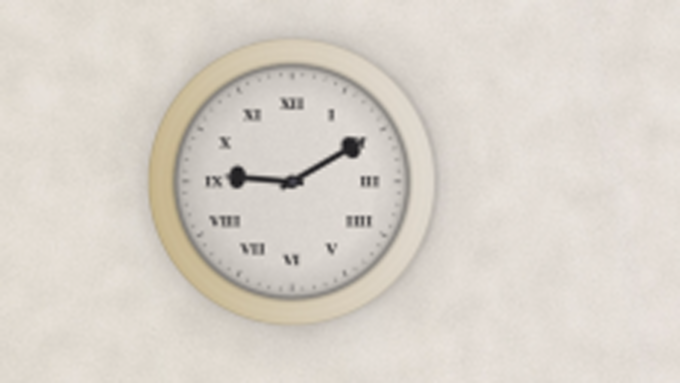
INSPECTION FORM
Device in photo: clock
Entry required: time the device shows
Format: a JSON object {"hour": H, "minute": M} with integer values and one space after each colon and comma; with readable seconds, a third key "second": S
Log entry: {"hour": 9, "minute": 10}
